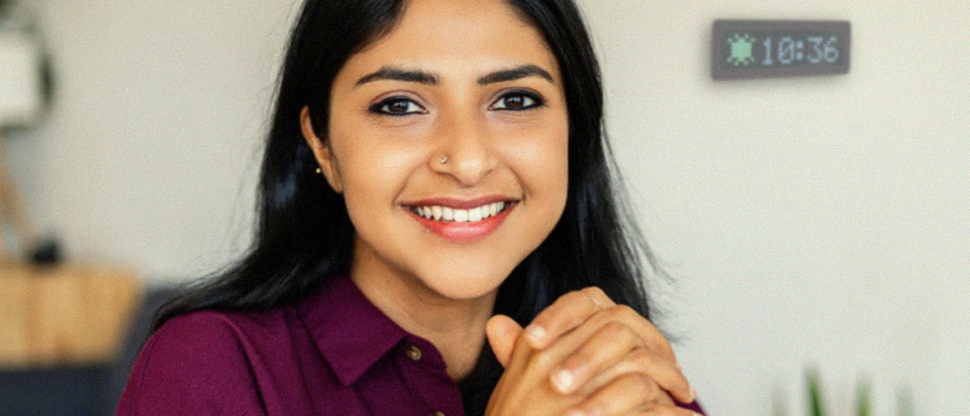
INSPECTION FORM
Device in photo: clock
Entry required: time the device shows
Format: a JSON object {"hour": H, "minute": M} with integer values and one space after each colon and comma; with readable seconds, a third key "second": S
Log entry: {"hour": 10, "minute": 36}
